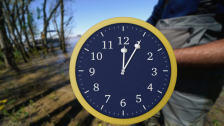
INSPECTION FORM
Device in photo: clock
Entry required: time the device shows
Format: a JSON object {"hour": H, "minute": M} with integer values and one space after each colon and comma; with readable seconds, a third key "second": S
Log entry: {"hour": 12, "minute": 5}
